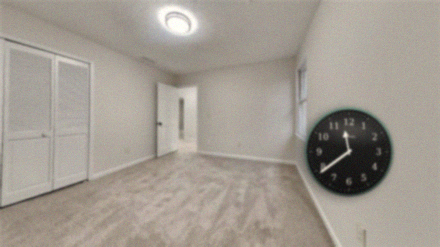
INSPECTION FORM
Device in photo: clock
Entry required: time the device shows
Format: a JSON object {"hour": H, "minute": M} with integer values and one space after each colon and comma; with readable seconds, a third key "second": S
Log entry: {"hour": 11, "minute": 39}
